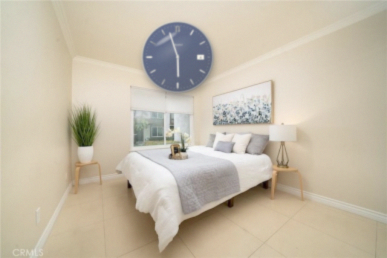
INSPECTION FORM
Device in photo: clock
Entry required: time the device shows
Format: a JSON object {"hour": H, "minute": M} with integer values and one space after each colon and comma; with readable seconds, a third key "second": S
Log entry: {"hour": 5, "minute": 57}
